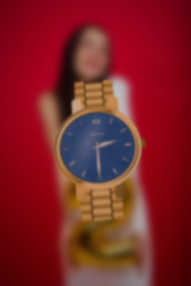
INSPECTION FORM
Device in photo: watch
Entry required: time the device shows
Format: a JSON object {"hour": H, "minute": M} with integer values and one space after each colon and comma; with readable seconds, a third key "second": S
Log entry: {"hour": 2, "minute": 30}
